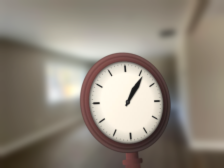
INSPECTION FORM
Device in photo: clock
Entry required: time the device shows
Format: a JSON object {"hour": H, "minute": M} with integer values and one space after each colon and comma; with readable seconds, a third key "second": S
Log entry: {"hour": 1, "minute": 6}
